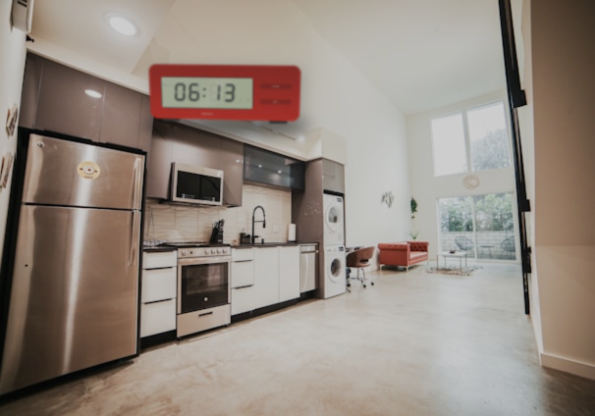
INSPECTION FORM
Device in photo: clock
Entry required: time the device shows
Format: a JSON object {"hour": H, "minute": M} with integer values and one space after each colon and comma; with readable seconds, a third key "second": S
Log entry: {"hour": 6, "minute": 13}
